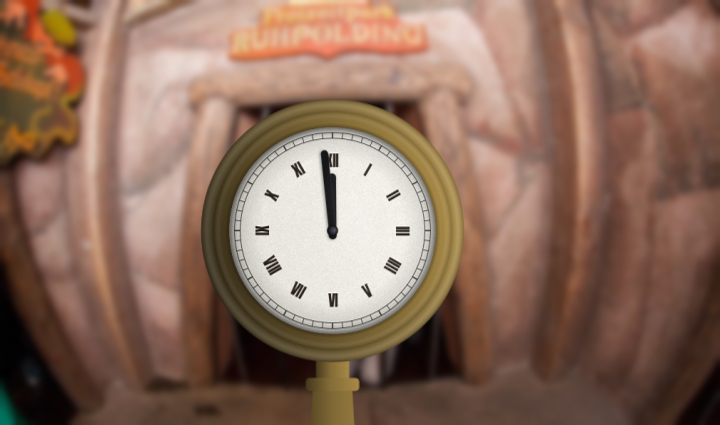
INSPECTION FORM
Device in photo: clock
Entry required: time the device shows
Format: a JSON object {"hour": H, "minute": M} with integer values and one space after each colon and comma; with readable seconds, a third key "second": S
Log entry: {"hour": 11, "minute": 59}
